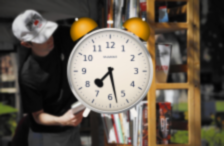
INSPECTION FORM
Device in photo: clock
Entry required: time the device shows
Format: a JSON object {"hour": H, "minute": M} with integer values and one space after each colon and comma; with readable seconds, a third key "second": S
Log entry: {"hour": 7, "minute": 28}
